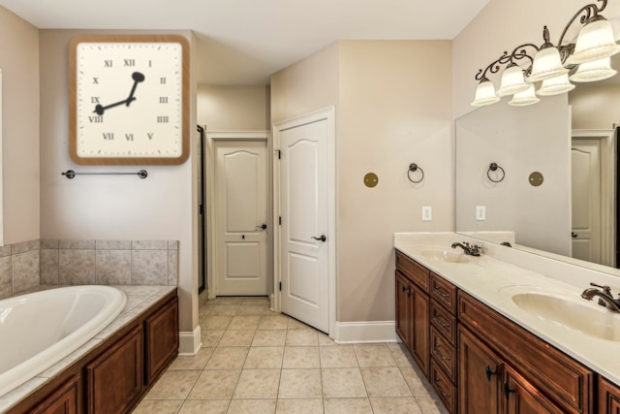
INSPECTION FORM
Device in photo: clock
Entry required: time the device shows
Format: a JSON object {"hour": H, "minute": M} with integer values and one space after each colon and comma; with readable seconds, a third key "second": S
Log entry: {"hour": 12, "minute": 42}
